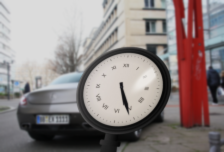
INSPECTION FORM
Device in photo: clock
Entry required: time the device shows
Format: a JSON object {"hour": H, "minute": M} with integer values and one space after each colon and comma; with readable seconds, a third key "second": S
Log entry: {"hour": 5, "minute": 26}
